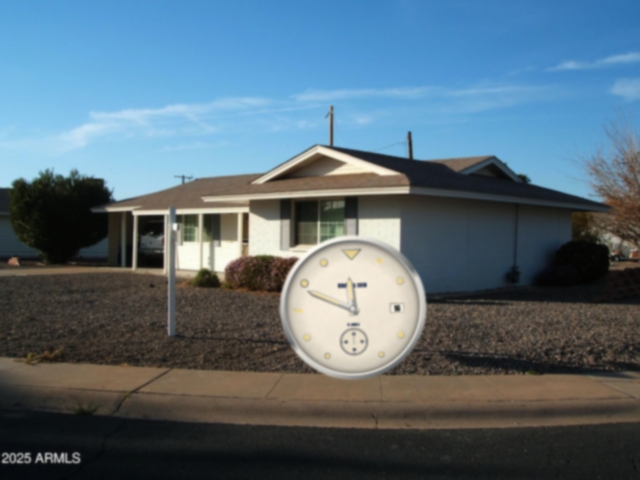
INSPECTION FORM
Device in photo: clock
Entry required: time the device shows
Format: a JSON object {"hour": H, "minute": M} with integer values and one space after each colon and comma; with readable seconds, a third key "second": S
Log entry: {"hour": 11, "minute": 49}
